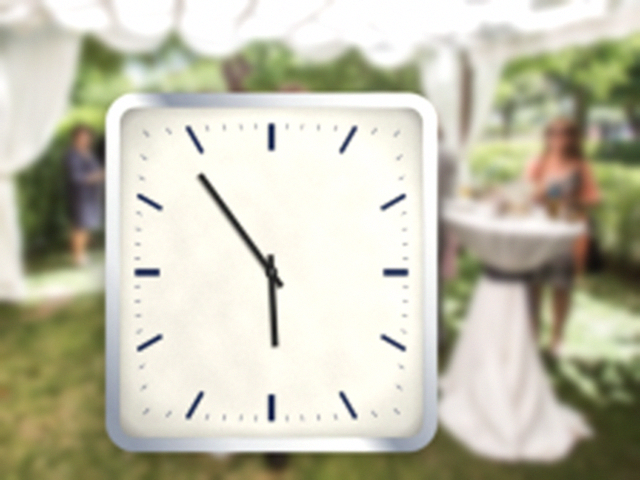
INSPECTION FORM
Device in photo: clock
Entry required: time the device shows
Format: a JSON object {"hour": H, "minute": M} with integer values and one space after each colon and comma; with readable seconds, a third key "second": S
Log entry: {"hour": 5, "minute": 54}
